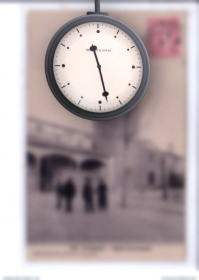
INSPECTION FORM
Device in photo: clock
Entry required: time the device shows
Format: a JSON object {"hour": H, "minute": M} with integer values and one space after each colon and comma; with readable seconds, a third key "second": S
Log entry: {"hour": 11, "minute": 28}
